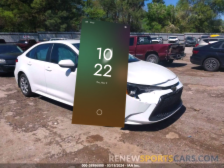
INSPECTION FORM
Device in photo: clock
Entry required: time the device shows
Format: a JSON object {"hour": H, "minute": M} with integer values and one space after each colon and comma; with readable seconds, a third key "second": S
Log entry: {"hour": 10, "minute": 22}
